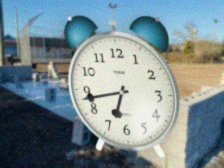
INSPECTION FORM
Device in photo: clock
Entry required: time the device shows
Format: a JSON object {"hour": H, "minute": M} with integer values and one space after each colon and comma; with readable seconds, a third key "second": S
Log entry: {"hour": 6, "minute": 43}
